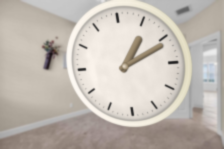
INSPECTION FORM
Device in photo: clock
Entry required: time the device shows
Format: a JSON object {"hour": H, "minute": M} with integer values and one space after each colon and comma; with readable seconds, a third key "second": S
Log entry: {"hour": 1, "minute": 11}
